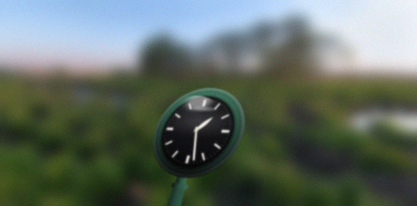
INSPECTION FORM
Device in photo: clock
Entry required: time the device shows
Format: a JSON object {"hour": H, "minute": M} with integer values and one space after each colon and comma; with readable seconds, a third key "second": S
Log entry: {"hour": 1, "minute": 28}
